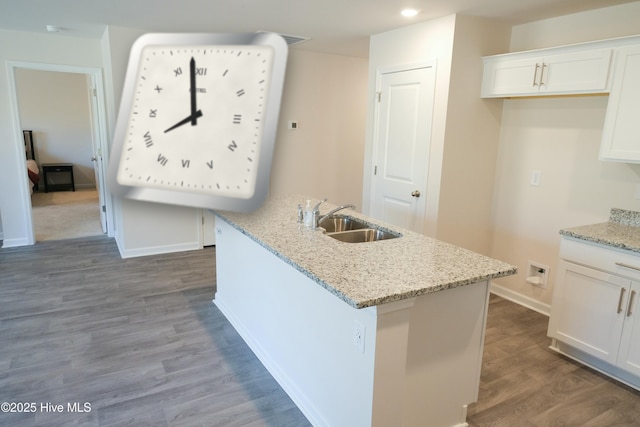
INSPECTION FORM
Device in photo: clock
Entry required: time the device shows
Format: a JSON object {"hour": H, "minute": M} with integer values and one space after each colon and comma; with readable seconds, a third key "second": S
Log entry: {"hour": 7, "minute": 58}
